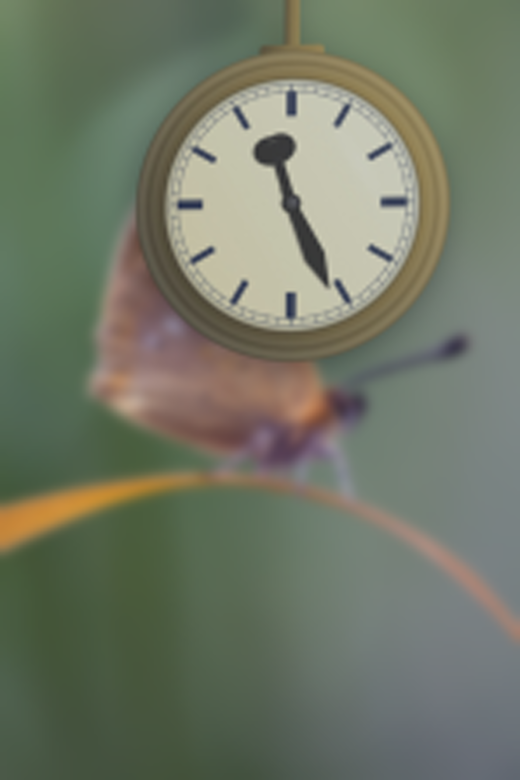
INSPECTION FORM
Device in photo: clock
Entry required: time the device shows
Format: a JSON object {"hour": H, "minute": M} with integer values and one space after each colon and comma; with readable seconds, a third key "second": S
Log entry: {"hour": 11, "minute": 26}
